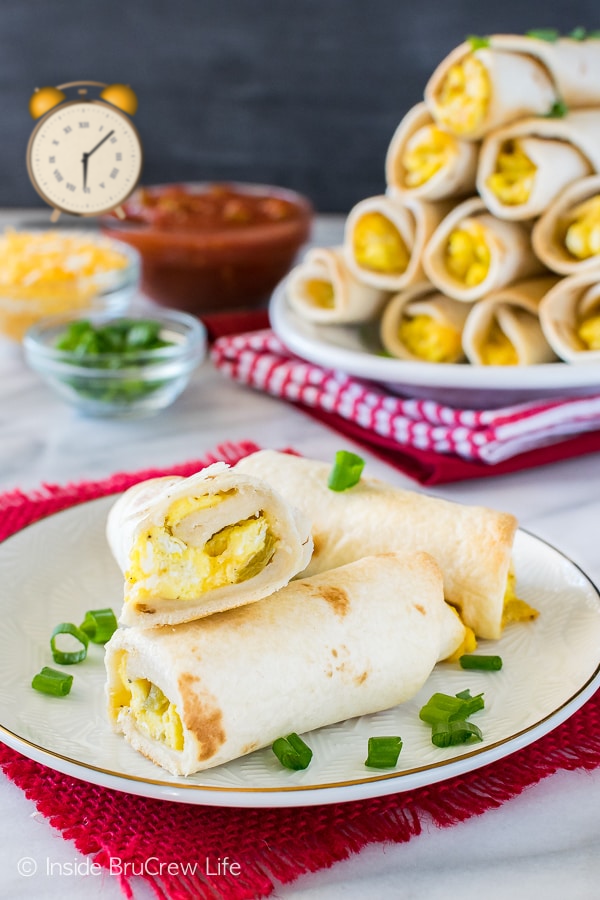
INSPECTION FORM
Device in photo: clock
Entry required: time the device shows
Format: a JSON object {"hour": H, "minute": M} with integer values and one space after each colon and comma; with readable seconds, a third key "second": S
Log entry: {"hour": 6, "minute": 8}
